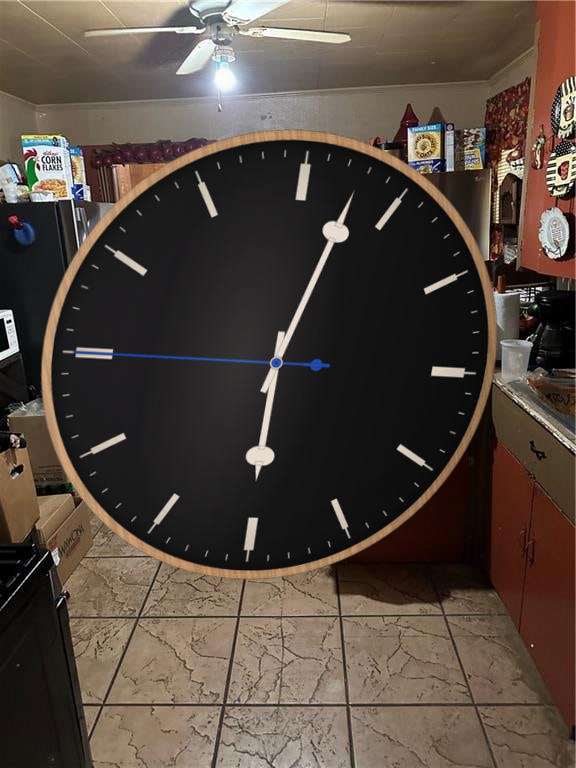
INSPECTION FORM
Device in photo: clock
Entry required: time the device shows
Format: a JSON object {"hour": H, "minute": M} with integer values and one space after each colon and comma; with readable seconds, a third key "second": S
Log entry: {"hour": 6, "minute": 2, "second": 45}
